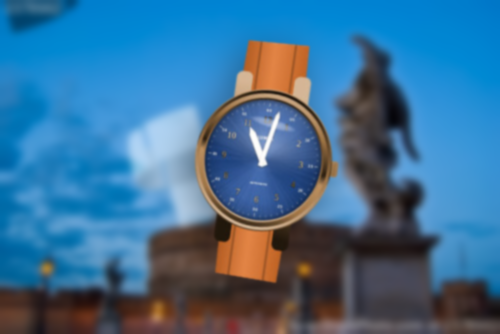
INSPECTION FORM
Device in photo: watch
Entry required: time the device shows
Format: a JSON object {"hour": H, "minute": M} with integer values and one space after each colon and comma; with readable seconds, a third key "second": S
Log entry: {"hour": 11, "minute": 2}
